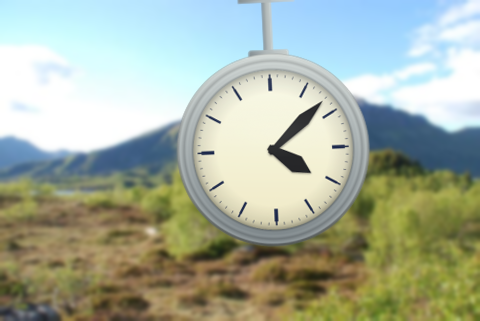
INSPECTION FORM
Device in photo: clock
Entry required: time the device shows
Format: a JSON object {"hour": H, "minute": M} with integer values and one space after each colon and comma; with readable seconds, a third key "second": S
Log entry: {"hour": 4, "minute": 8}
